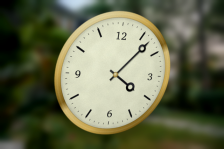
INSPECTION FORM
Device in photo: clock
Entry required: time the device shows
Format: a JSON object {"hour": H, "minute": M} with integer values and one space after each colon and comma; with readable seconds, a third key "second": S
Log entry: {"hour": 4, "minute": 7}
